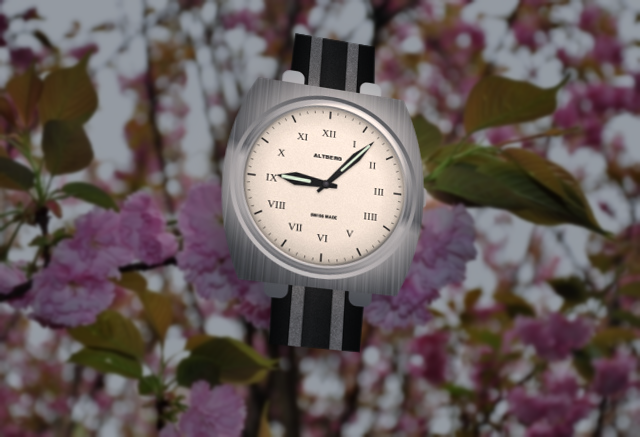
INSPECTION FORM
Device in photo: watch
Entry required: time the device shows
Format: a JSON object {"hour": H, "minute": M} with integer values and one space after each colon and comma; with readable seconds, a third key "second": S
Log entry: {"hour": 9, "minute": 7}
